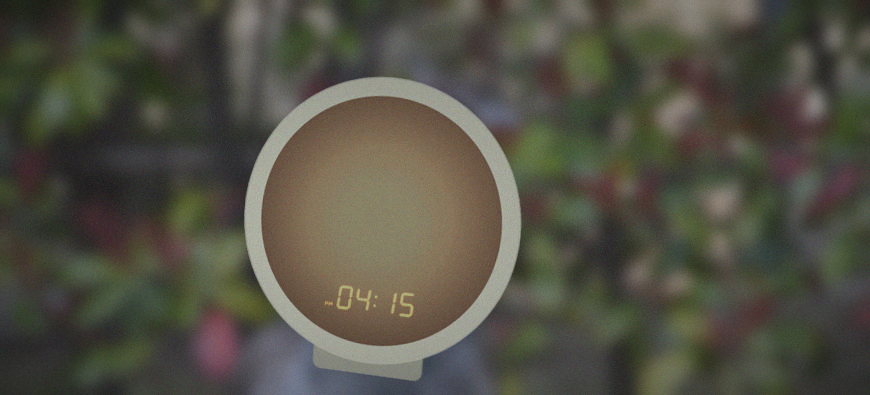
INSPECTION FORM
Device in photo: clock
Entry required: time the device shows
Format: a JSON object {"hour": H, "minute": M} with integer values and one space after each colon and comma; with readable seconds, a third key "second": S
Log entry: {"hour": 4, "minute": 15}
